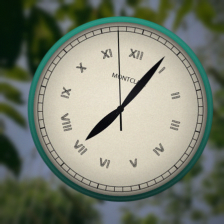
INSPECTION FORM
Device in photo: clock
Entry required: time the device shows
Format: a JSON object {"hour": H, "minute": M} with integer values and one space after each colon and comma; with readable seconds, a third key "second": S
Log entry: {"hour": 7, "minute": 3, "second": 57}
